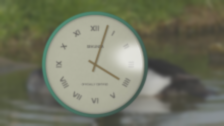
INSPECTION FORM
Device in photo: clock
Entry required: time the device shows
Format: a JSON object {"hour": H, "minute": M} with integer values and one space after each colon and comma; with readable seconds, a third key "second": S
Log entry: {"hour": 4, "minute": 3}
